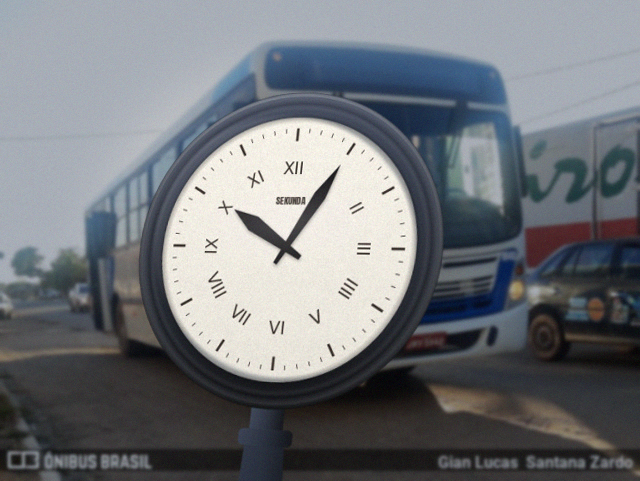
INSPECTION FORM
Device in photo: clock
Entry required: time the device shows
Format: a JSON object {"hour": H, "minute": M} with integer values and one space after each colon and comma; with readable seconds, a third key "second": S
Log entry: {"hour": 10, "minute": 5}
